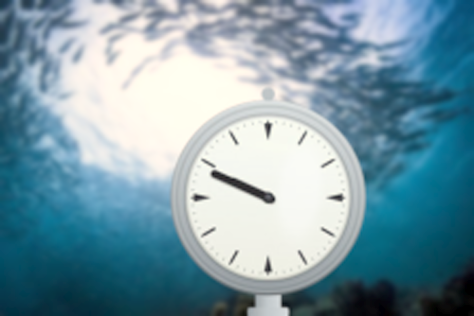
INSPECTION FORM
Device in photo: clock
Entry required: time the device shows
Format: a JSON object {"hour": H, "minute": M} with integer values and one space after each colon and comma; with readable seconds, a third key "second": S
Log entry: {"hour": 9, "minute": 49}
